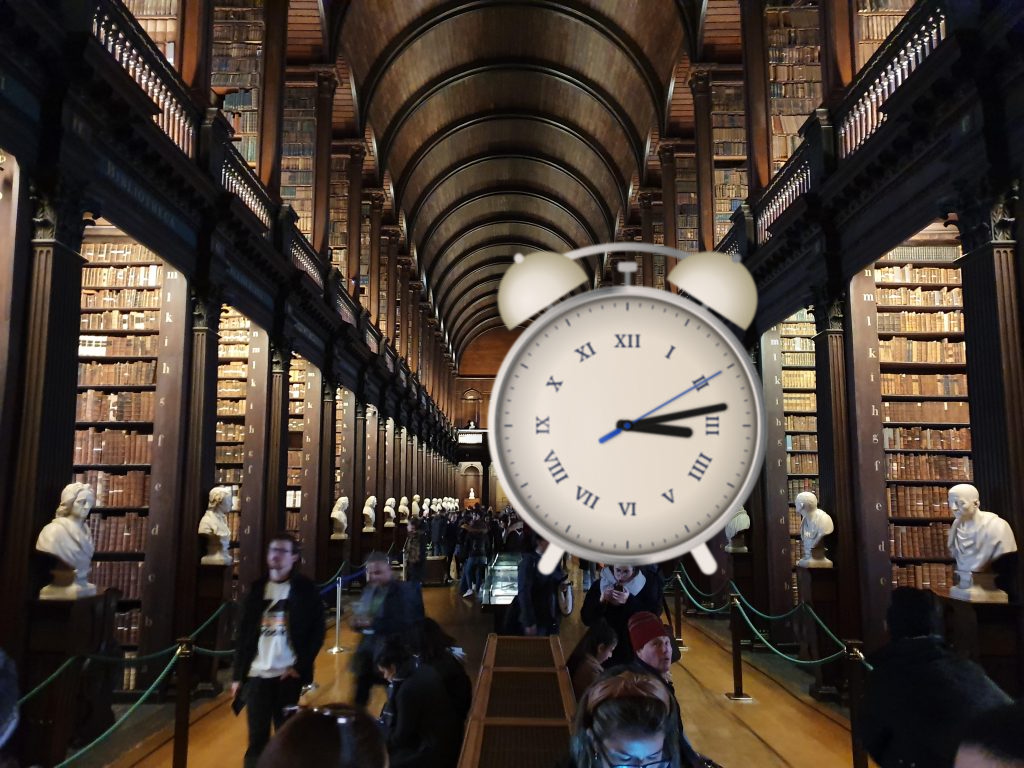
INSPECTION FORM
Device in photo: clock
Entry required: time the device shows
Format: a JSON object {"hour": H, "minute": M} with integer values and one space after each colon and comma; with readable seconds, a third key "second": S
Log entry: {"hour": 3, "minute": 13, "second": 10}
